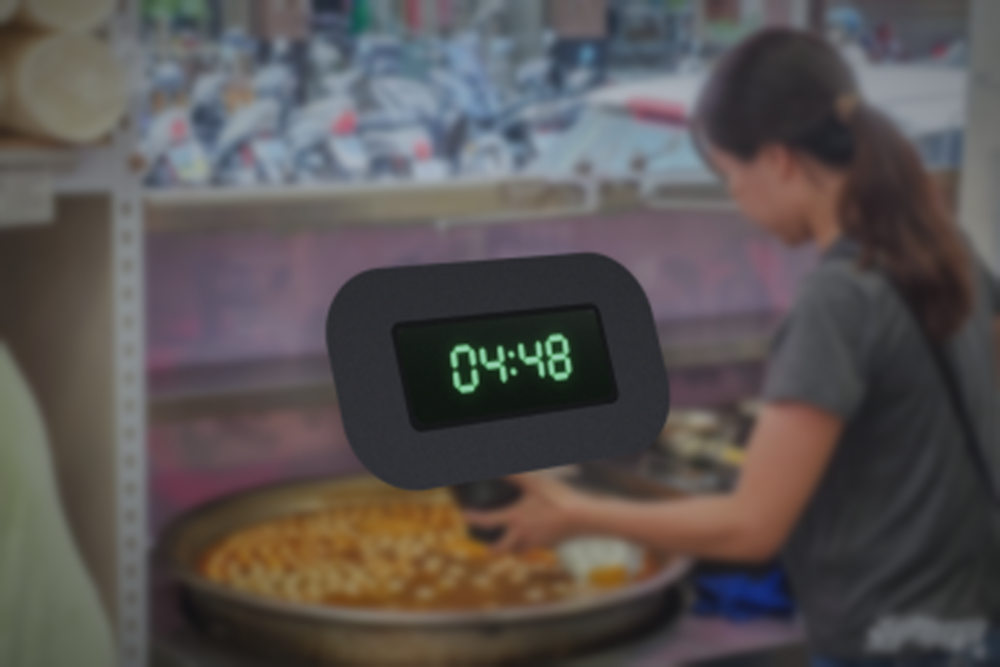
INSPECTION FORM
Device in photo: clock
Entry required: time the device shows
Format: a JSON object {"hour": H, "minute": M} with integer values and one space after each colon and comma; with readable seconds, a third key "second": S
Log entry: {"hour": 4, "minute": 48}
